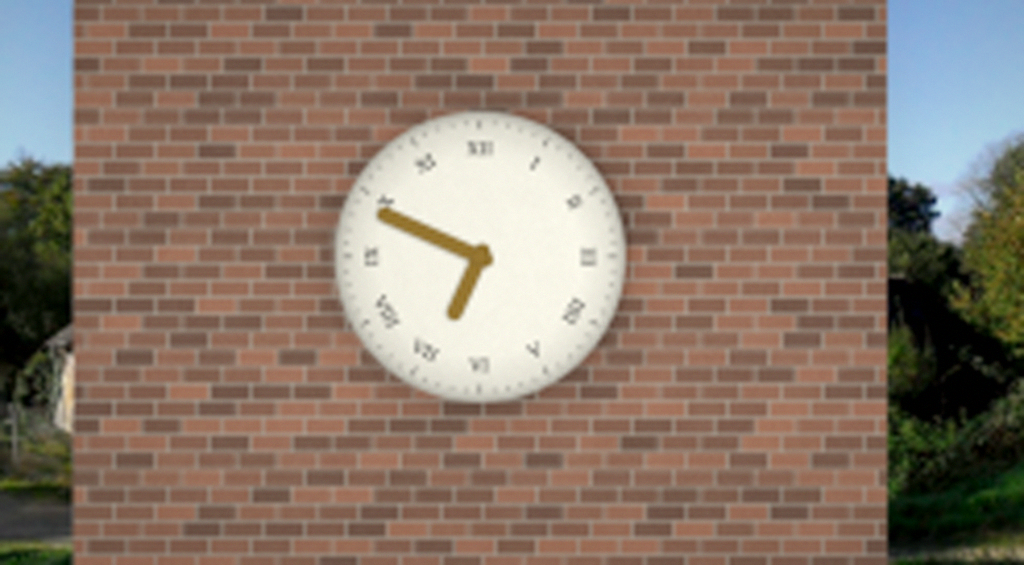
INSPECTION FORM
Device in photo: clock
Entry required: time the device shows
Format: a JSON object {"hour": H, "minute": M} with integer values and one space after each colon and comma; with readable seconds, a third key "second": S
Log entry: {"hour": 6, "minute": 49}
